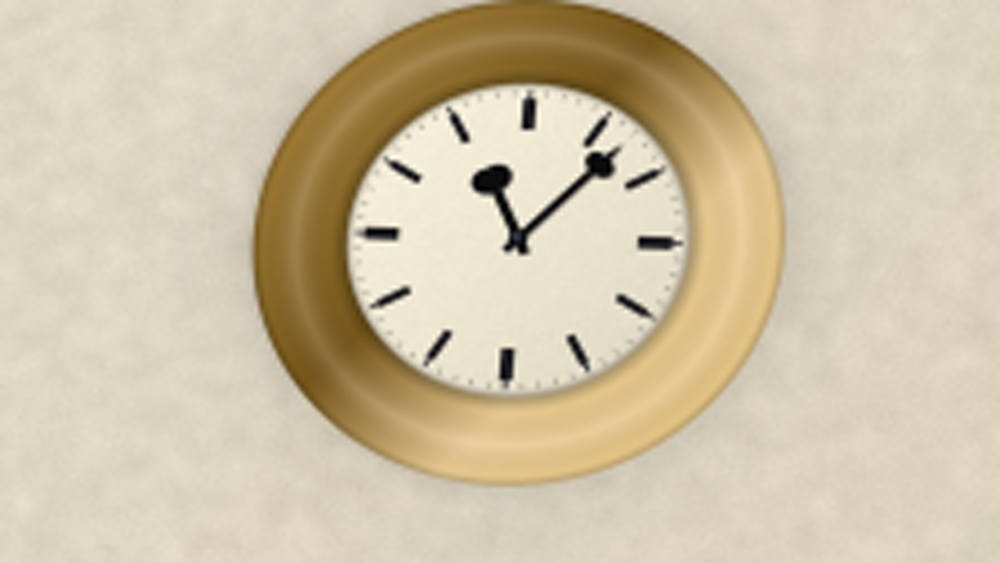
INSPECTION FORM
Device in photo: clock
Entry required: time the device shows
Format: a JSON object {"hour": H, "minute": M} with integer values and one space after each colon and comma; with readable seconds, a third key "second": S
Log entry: {"hour": 11, "minute": 7}
